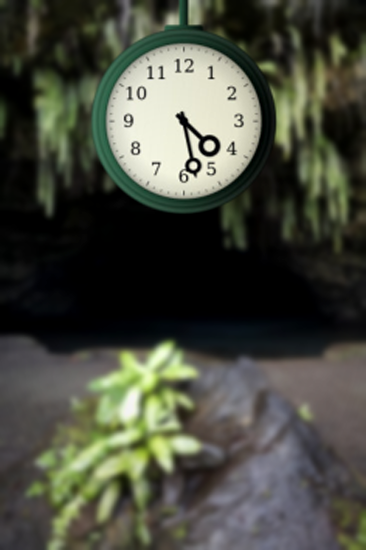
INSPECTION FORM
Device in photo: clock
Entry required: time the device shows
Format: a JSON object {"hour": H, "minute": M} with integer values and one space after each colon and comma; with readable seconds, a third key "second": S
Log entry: {"hour": 4, "minute": 28}
